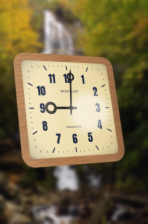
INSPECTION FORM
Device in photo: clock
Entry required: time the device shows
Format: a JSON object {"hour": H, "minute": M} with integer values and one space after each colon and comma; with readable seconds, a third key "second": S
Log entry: {"hour": 9, "minute": 1}
